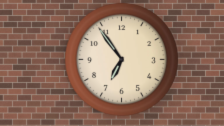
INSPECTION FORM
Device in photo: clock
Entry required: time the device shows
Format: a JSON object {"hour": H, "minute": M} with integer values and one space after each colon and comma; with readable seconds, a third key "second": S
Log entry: {"hour": 6, "minute": 54}
